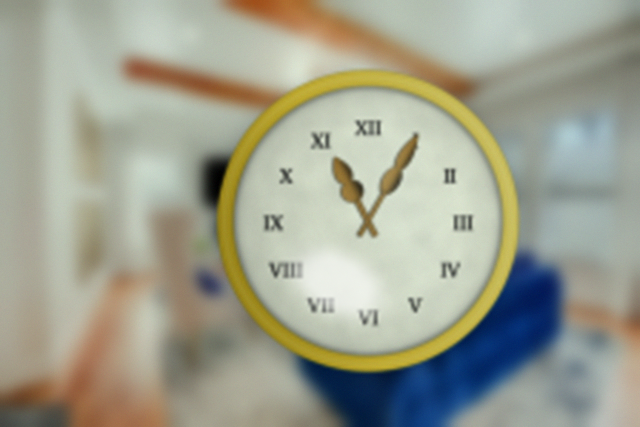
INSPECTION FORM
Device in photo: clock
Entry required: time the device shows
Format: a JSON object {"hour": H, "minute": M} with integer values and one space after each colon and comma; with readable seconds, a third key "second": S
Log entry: {"hour": 11, "minute": 5}
